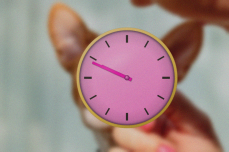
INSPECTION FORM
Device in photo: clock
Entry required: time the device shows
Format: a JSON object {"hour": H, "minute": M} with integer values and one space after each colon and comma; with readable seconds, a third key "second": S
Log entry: {"hour": 9, "minute": 49}
